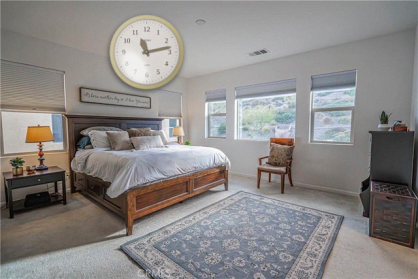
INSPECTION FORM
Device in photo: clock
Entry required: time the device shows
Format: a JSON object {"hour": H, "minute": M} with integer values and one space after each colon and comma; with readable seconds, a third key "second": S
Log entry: {"hour": 11, "minute": 13}
